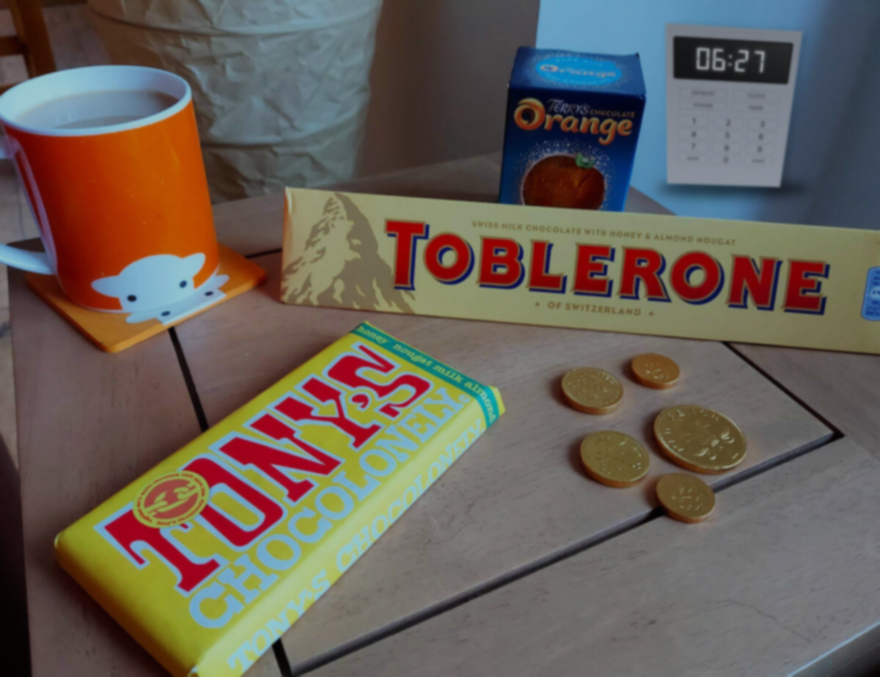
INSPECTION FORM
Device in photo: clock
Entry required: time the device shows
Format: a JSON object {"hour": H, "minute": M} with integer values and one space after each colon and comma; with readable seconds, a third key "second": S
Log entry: {"hour": 6, "minute": 27}
